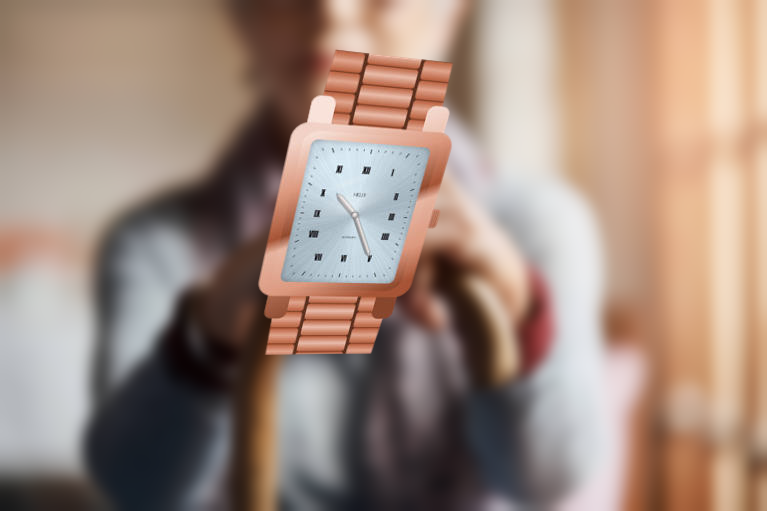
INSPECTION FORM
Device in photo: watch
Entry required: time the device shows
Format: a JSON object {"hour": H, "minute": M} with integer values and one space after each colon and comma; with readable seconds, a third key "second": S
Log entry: {"hour": 10, "minute": 25}
